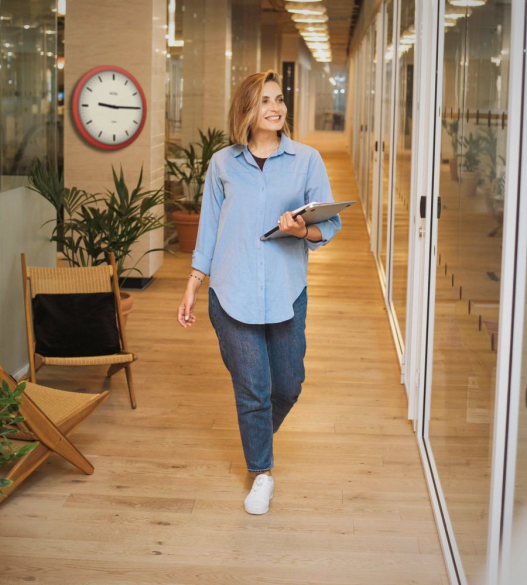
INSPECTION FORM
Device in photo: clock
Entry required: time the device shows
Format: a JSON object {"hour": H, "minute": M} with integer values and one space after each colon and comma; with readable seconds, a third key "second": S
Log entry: {"hour": 9, "minute": 15}
